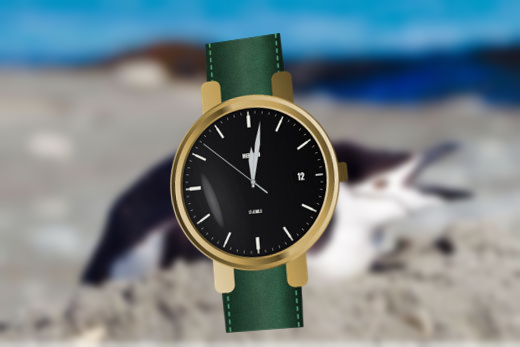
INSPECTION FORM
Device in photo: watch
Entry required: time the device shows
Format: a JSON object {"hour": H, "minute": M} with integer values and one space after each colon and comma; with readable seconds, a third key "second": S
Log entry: {"hour": 12, "minute": 1, "second": 52}
